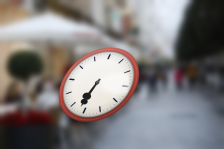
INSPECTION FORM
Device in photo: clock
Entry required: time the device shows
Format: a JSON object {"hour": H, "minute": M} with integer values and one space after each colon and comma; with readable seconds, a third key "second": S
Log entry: {"hour": 6, "minute": 32}
